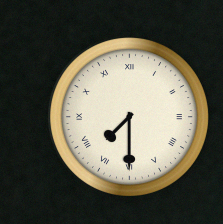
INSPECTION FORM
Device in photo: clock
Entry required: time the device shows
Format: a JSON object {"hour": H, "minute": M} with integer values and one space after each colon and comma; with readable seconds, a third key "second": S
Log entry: {"hour": 7, "minute": 30}
